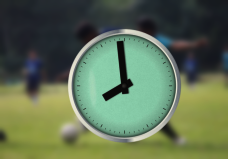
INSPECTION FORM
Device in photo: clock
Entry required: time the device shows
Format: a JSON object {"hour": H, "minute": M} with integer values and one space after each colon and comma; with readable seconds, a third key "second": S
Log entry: {"hour": 7, "minute": 59}
